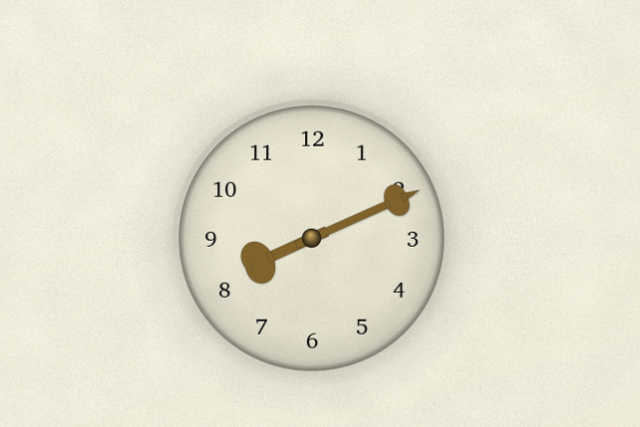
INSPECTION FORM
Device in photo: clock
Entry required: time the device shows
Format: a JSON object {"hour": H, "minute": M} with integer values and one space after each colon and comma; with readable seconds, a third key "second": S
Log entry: {"hour": 8, "minute": 11}
